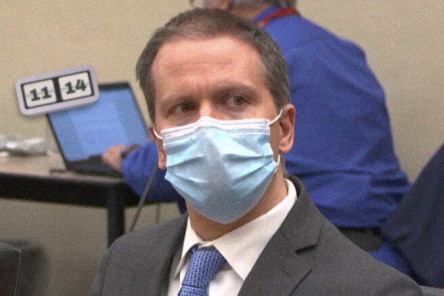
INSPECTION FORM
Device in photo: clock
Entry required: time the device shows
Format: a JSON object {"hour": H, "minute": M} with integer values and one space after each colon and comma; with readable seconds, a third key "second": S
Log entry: {"hour": 11, "minute": 14}
